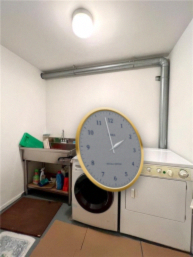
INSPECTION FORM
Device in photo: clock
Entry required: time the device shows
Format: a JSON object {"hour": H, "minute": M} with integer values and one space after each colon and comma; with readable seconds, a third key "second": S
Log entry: {"hour": 1, "minute": 58}
